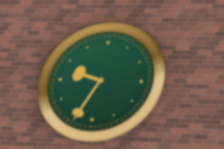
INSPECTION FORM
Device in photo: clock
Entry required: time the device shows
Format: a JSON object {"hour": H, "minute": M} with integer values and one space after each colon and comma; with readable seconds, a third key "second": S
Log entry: {"hour": 9, "minute": 34}
